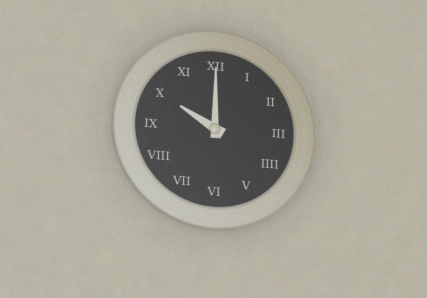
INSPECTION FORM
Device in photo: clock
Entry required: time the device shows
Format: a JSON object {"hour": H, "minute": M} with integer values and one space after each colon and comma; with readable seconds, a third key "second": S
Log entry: {"hour": 10, "minute": 0}
